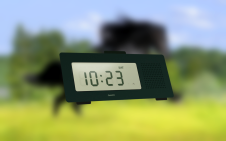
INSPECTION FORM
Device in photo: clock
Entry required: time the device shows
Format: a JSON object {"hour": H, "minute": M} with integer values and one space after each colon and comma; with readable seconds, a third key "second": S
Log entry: {"hour": 10, "minute": 23}
